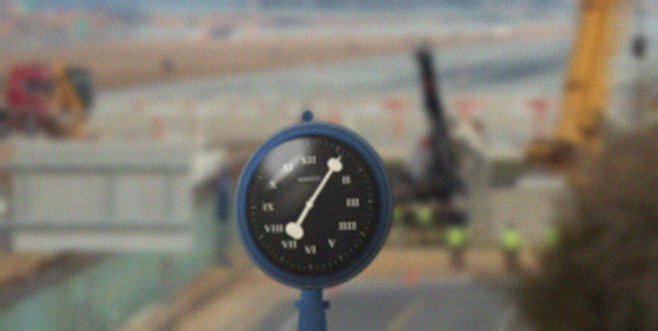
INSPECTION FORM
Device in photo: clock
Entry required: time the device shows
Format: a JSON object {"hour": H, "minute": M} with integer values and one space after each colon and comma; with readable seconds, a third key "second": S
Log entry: {"hour": 7, "minute": 6}
